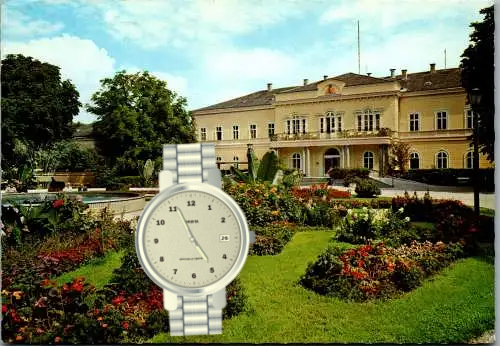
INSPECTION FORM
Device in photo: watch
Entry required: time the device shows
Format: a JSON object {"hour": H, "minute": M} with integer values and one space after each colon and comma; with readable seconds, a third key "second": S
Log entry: {"hour": 4, "minute": 56}
